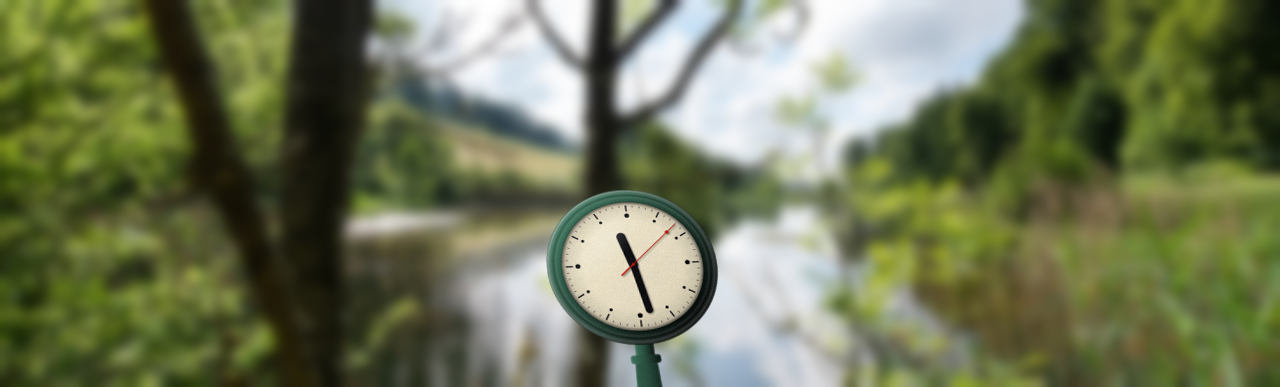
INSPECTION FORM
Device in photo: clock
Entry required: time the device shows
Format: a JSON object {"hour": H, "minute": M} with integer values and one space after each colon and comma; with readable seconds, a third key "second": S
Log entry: {"hour": 11, "minute": 28, "second": 8}
